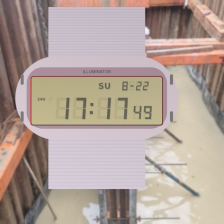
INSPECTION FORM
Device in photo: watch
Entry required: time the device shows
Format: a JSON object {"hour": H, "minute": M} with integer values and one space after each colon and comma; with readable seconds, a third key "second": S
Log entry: {"hour": 17, "minute": 17, "second": 49}
